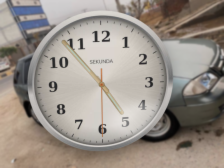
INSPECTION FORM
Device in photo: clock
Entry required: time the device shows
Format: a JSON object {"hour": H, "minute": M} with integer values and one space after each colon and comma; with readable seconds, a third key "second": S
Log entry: {"hour": 4, "minute": 53, "second": 30}
